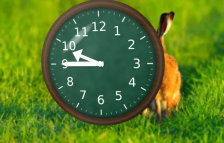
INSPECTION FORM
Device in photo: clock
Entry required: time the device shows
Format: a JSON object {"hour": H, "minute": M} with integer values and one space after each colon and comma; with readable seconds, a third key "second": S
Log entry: {"hour": 9, "minute": 45}
